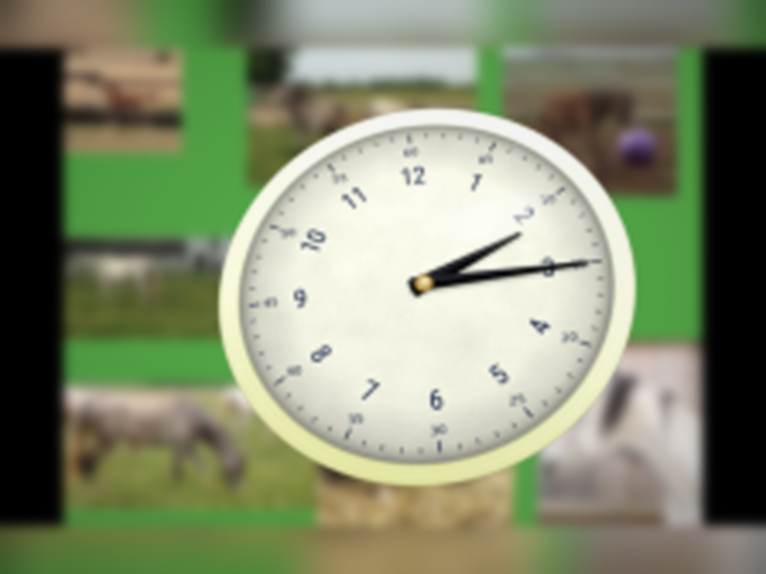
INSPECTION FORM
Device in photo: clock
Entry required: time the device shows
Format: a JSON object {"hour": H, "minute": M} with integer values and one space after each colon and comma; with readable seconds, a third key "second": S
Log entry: {"hour": 2, "minute": 15}
